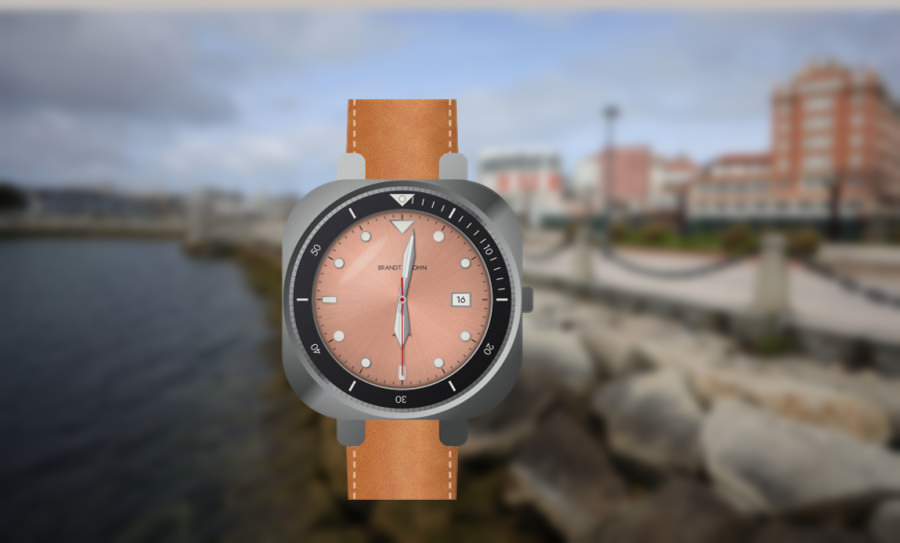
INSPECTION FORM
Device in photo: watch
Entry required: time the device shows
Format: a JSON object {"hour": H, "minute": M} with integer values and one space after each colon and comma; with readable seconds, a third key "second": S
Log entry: {"hour": 6, "minute": 1, "second": 30}
